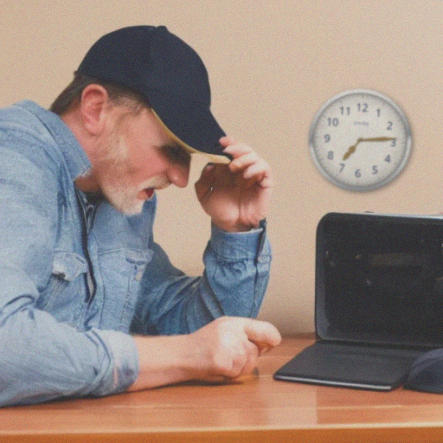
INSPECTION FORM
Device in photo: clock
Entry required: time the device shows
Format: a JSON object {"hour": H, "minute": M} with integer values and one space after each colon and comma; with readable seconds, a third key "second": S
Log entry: {"hour": 7, "minute": 14}
